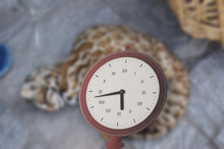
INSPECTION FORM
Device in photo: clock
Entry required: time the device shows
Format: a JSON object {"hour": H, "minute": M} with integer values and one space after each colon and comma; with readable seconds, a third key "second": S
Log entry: {"hour": 5, "minute": 43}
